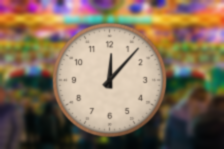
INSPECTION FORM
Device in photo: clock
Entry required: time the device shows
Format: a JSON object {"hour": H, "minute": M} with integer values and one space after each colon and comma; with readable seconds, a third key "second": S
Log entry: {"hour": 12, "minute": 7}
